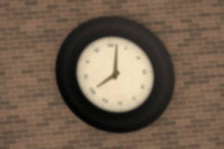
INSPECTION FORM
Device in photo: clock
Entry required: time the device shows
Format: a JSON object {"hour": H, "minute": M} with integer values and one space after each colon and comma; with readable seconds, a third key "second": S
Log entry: {"hour": 8, "minute": 2}
